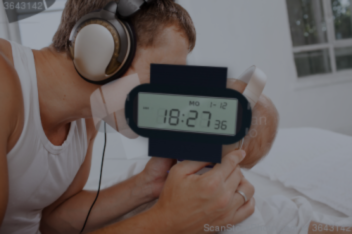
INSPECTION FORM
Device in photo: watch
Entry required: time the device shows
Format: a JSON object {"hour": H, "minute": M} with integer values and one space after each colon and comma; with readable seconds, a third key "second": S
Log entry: {"hour": 18, "minute": 27}
